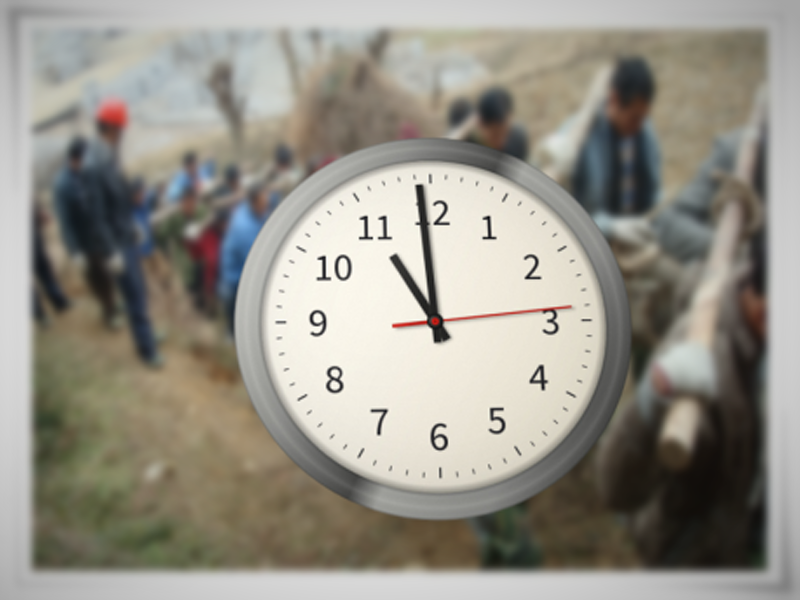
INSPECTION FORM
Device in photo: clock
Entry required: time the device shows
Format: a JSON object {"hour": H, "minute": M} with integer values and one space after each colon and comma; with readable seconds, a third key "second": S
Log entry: {"hour": 10, "minute": 59, "second": 14}
